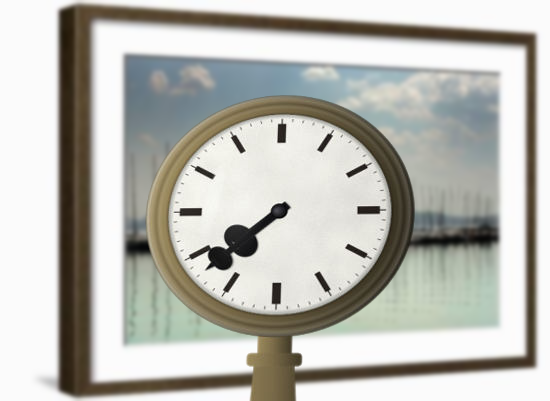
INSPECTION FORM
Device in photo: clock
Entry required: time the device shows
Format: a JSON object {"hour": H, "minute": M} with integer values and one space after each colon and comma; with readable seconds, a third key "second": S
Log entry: {"hour": 7, "minute": 38}
